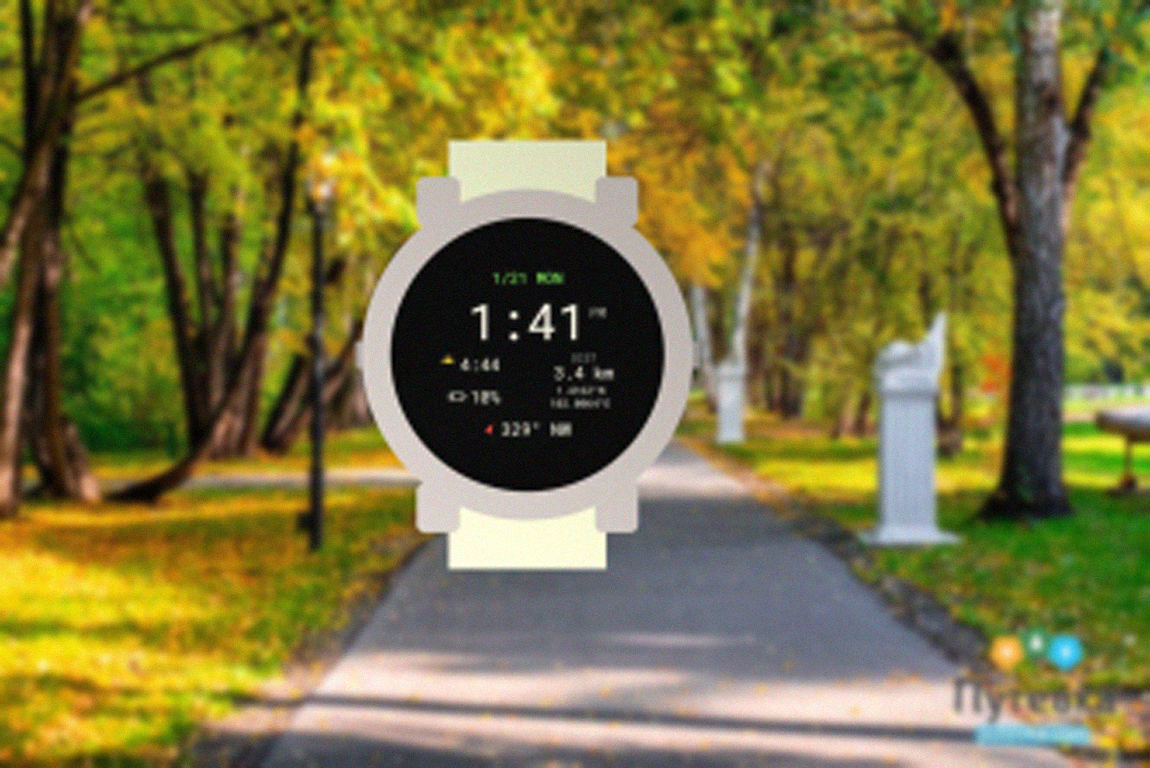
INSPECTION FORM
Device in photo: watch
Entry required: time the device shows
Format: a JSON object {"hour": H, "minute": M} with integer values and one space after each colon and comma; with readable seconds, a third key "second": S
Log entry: {"hour": 1, "minute": 41}
